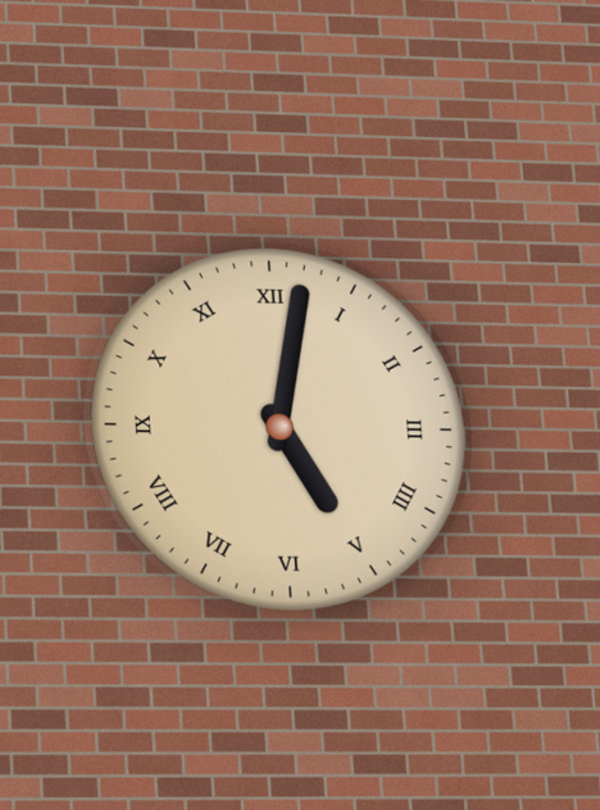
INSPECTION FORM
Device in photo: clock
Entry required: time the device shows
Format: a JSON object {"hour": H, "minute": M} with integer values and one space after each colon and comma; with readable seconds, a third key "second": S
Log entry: {"hour": 5, "minute": 2}
